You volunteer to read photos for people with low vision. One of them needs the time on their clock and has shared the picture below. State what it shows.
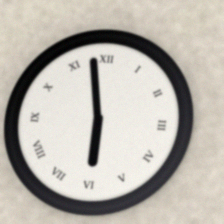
5:58
